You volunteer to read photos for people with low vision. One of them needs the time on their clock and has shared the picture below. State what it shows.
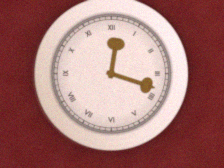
12:18
